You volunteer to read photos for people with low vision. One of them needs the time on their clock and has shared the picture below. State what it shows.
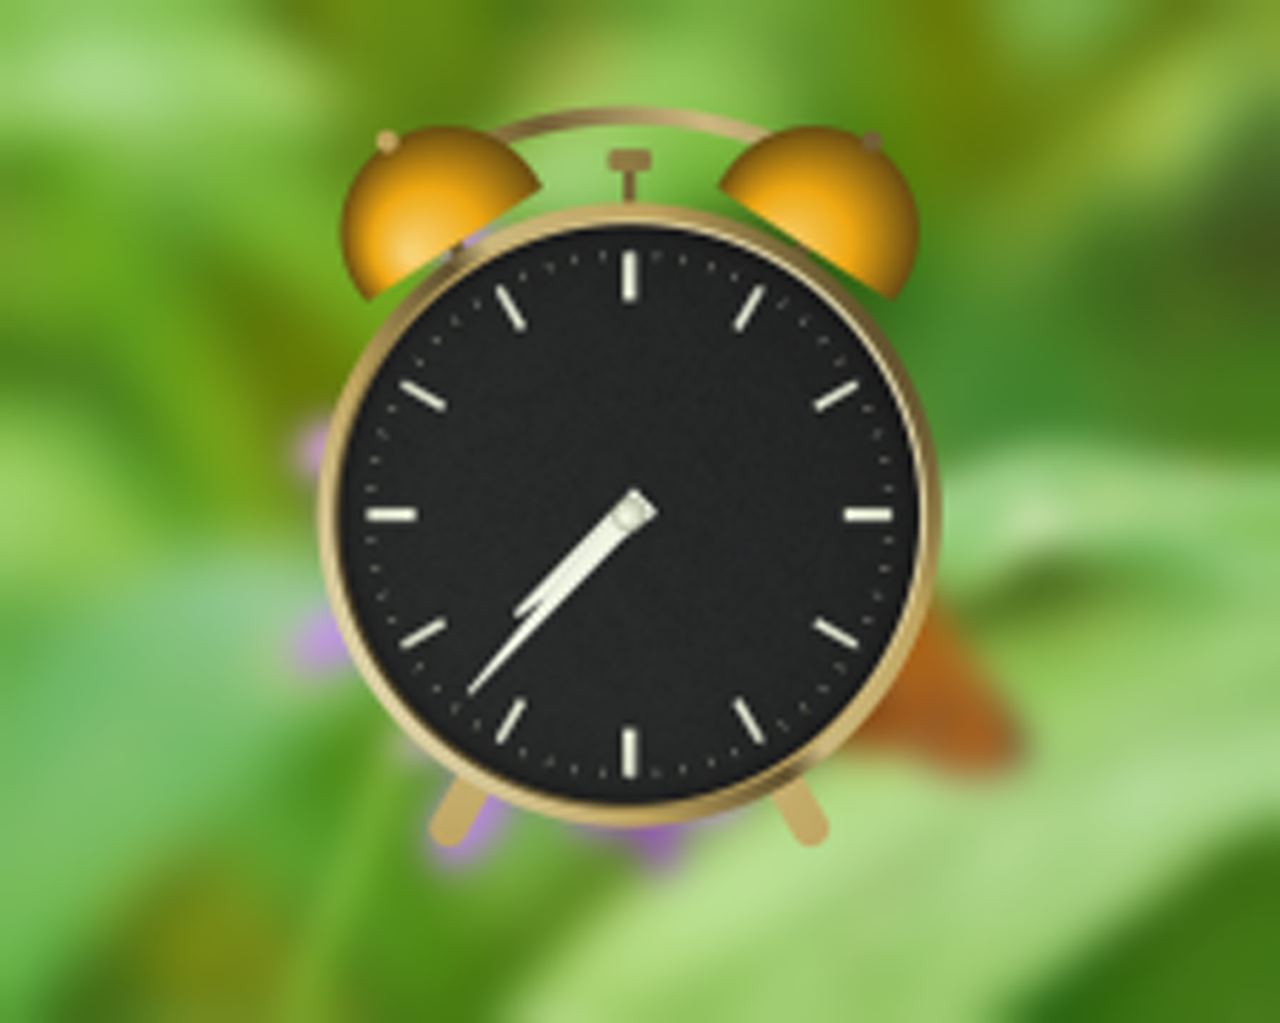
7:37
